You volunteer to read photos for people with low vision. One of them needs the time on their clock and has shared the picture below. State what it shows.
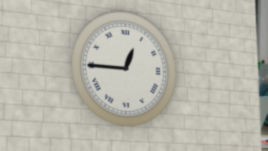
12:45
